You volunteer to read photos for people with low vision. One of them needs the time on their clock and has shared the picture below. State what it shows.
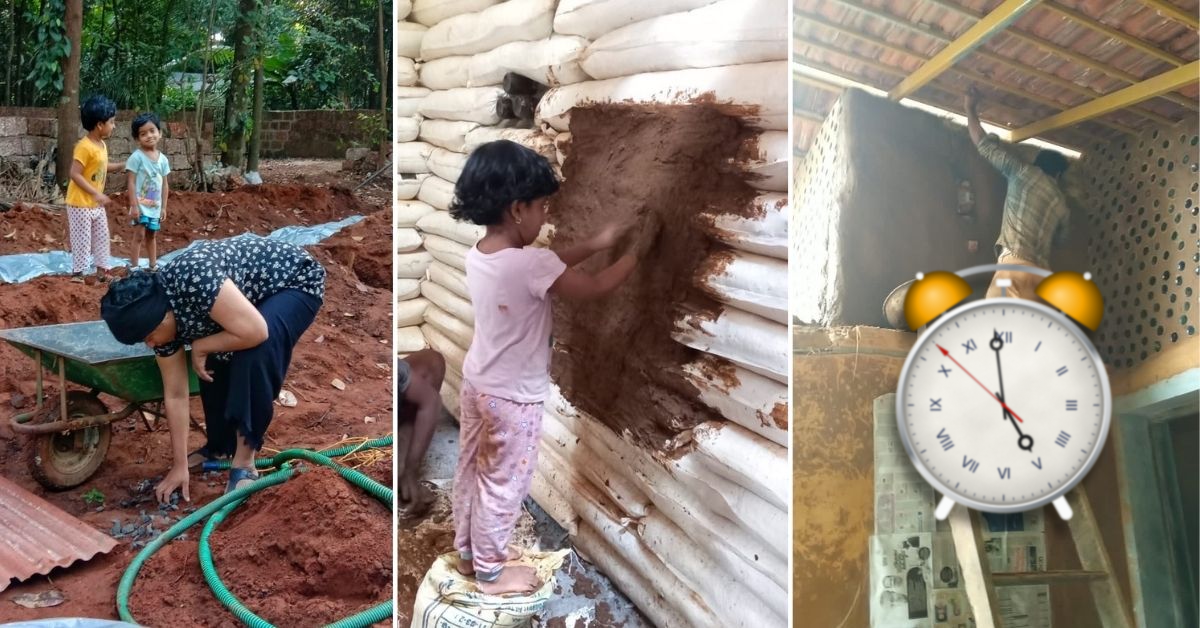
4:58:52
